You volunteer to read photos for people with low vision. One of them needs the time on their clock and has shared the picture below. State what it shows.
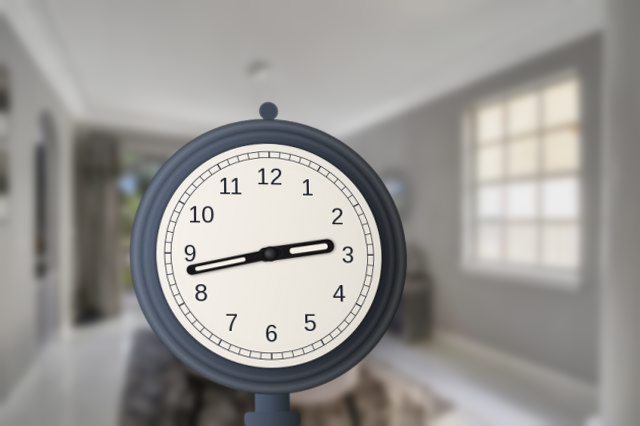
2:43
